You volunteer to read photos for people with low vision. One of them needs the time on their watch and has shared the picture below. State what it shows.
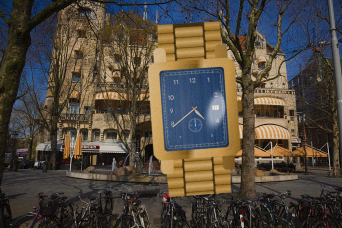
4:39
